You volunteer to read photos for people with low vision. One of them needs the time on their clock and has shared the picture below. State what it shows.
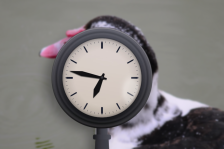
6:47
